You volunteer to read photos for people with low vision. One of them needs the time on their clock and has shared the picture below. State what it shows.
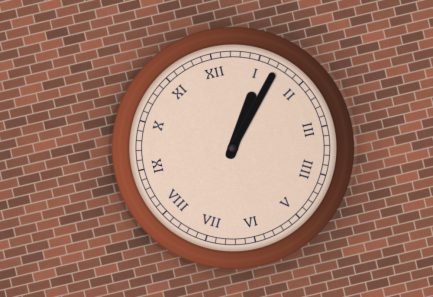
1:07
